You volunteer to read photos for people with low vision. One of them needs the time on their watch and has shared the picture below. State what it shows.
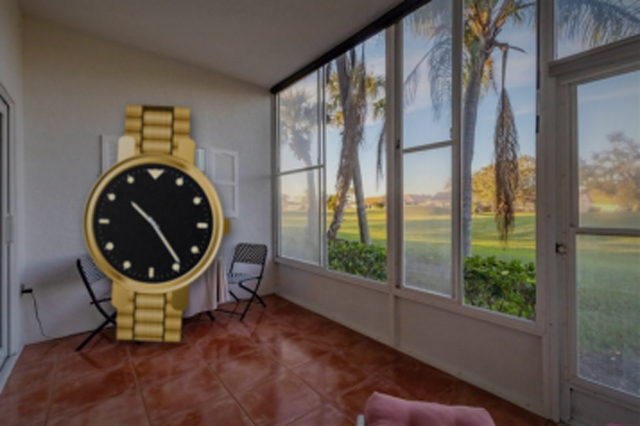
10:24
